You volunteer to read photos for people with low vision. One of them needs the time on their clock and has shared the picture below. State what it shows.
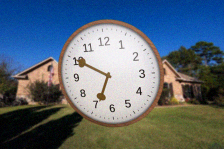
6:50
